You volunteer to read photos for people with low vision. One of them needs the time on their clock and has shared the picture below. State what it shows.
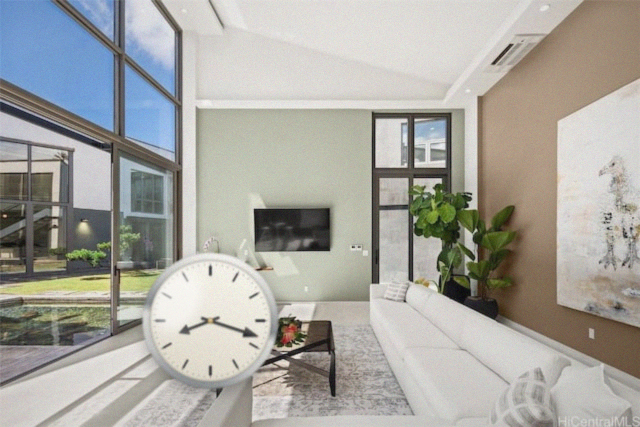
8:18
